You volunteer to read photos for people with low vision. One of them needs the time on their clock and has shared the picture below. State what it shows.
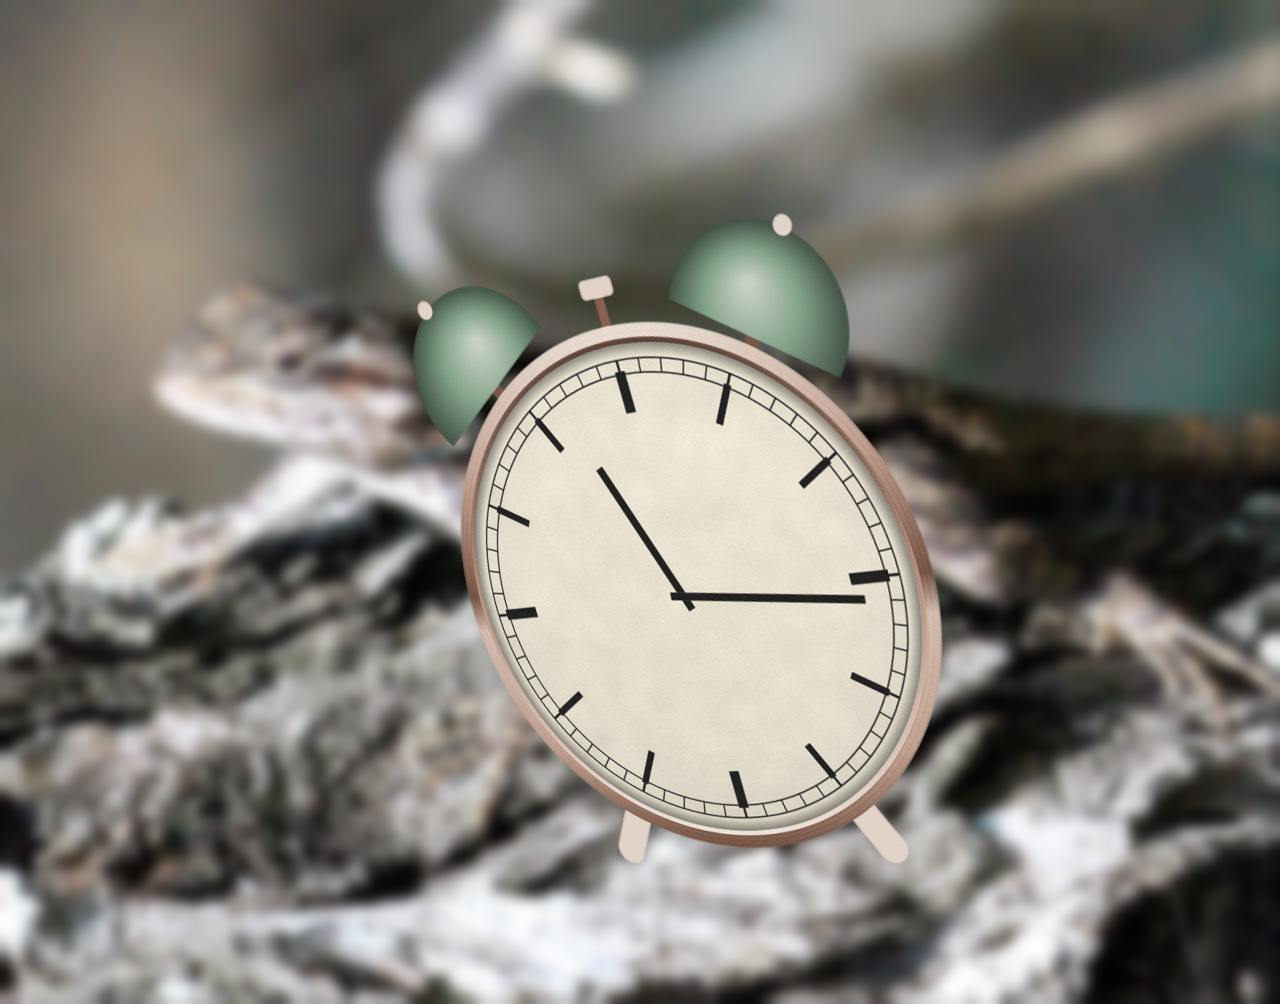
11:16
